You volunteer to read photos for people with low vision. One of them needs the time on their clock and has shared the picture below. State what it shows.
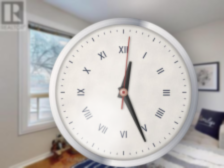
12:26:01
